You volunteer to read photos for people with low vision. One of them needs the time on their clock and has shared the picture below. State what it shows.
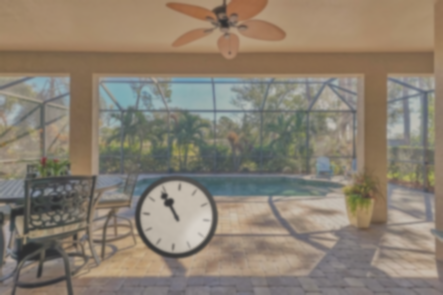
10:54
